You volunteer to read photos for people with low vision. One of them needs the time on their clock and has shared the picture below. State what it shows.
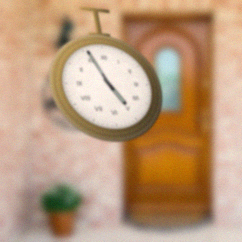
4:56
